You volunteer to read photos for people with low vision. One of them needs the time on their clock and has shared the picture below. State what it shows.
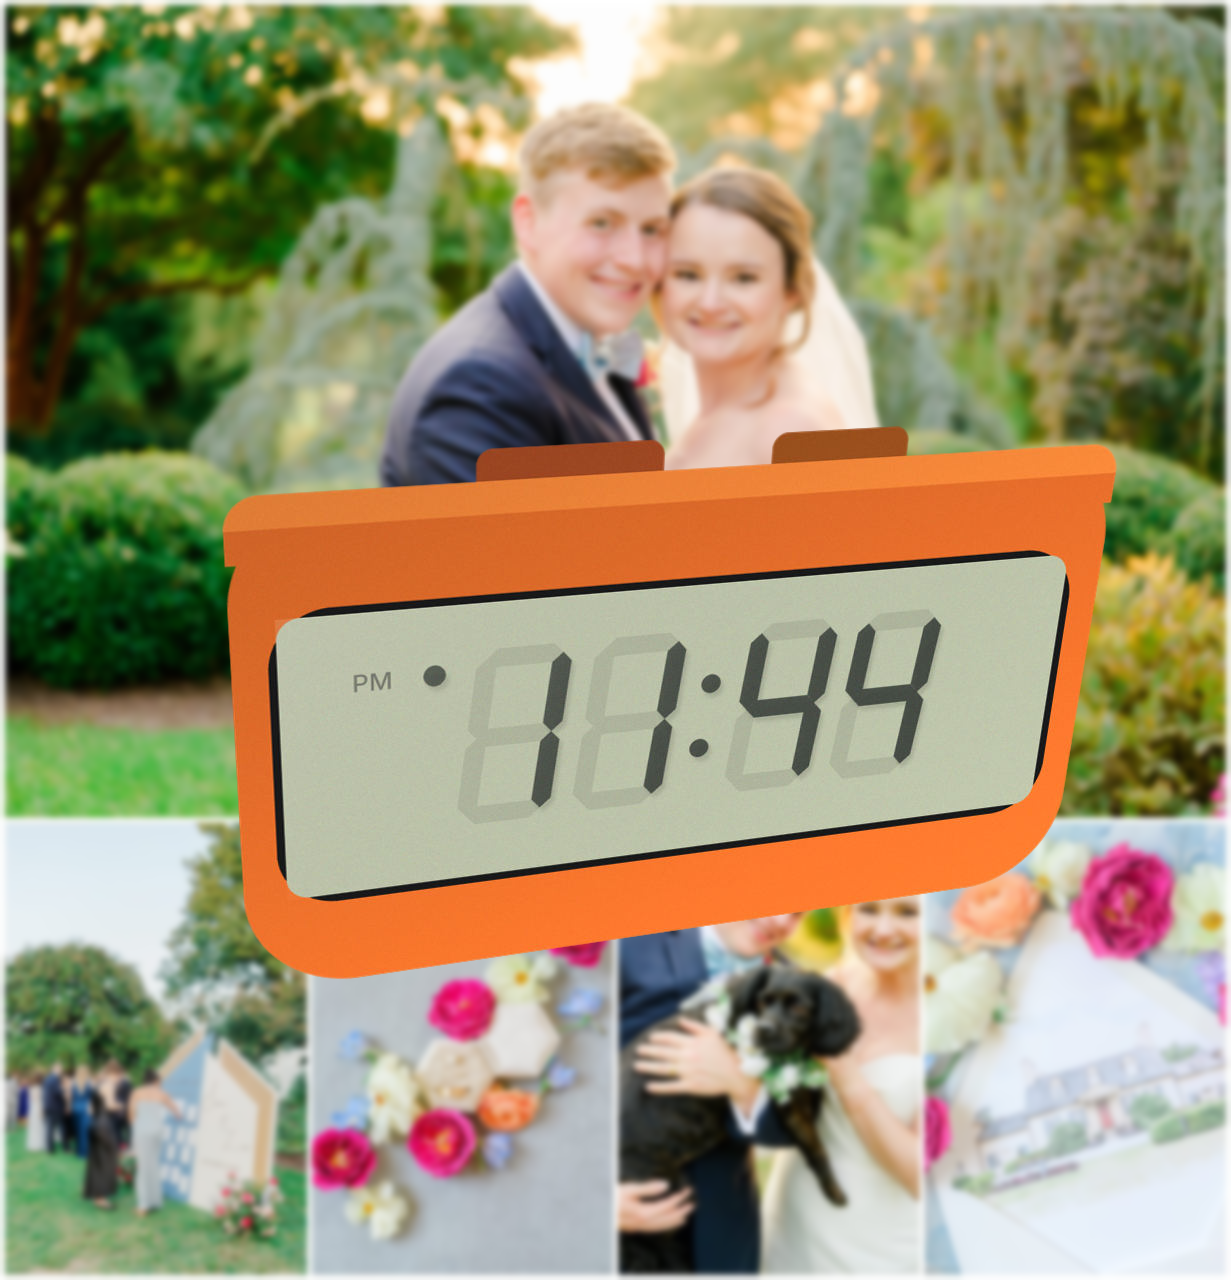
11:44
